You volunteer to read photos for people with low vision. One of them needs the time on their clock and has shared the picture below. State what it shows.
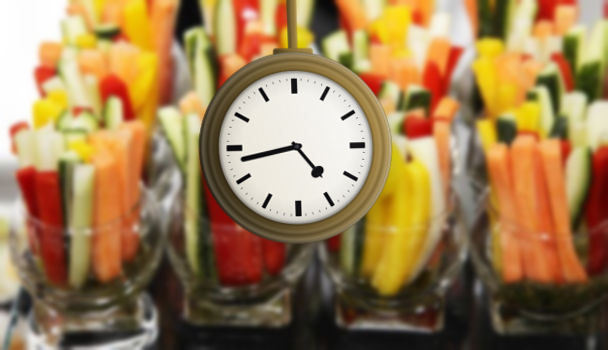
4:43
